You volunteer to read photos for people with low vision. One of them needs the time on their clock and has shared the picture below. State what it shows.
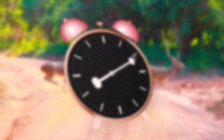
8:11
